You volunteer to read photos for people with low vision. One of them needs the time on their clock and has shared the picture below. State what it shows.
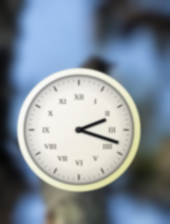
2:18
